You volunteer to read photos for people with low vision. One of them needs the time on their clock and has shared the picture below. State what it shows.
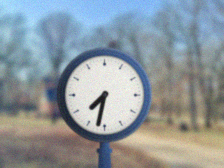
7:32
